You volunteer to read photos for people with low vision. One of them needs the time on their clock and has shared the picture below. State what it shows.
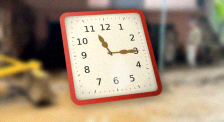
11:15
